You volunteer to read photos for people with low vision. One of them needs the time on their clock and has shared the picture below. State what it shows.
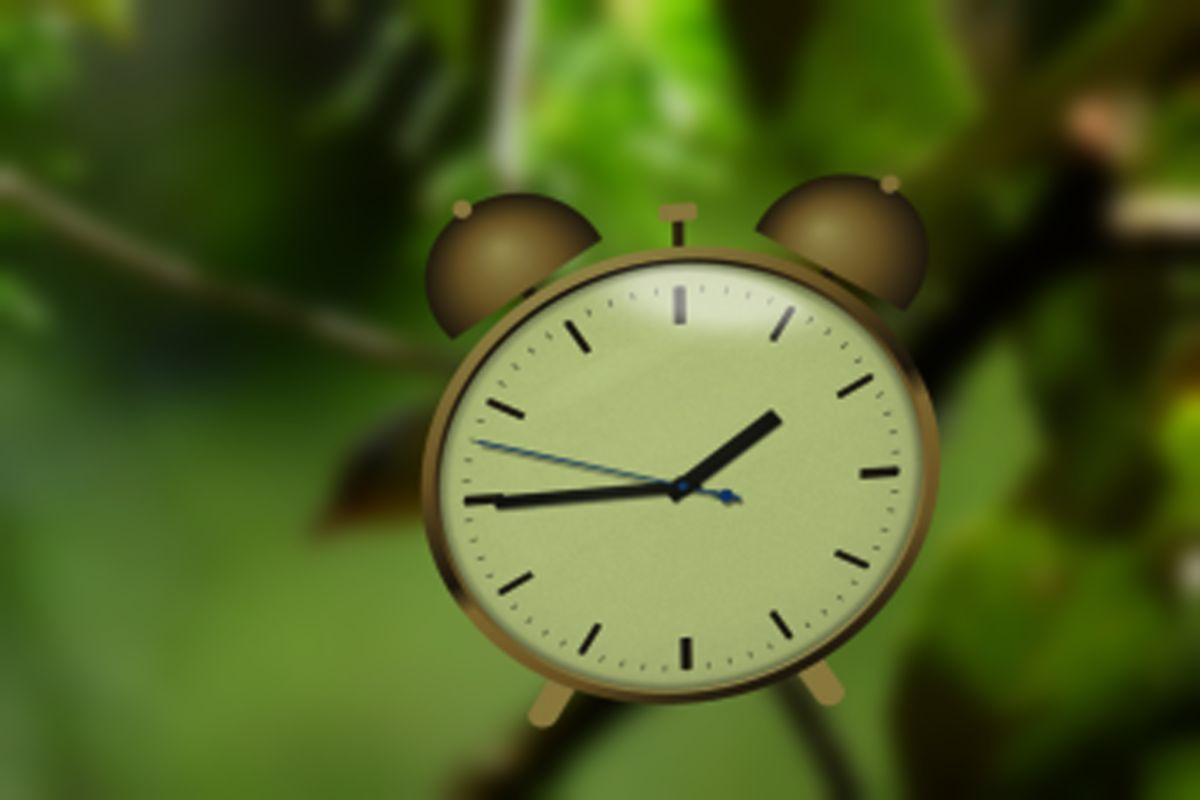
1:44:48
